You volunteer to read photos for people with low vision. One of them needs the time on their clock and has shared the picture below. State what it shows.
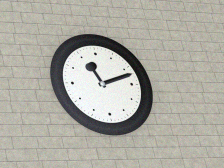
11:12
